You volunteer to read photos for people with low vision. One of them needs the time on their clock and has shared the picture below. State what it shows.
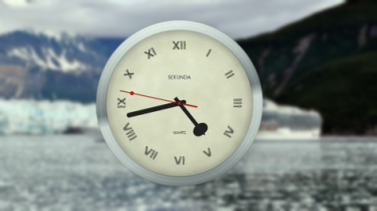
4:42:47
